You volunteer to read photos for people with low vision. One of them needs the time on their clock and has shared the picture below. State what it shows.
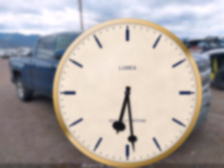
6:29
